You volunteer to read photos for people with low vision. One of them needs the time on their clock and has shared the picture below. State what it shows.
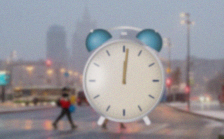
12:01
